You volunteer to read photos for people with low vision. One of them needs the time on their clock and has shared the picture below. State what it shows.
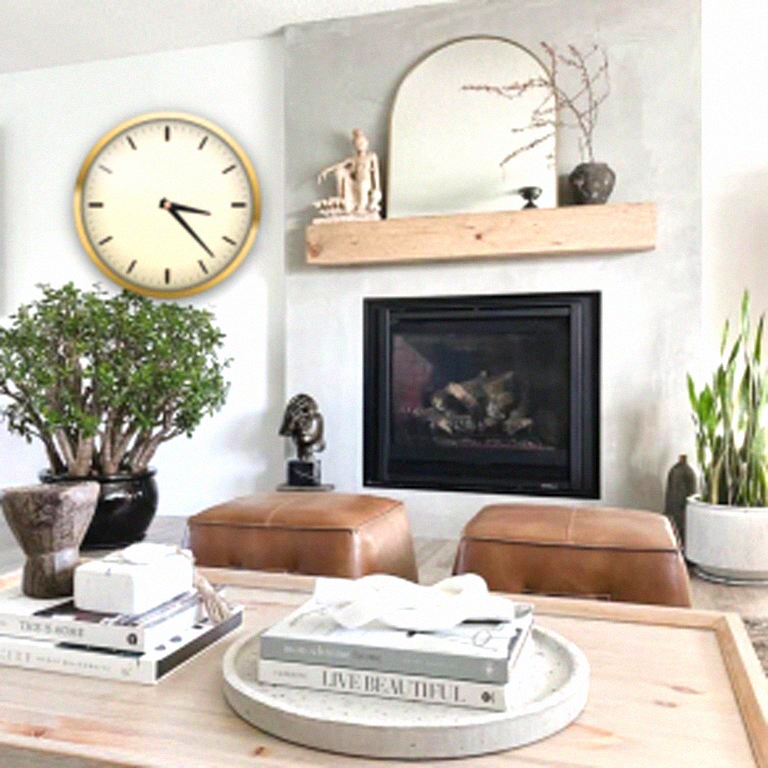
3:23
